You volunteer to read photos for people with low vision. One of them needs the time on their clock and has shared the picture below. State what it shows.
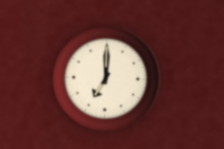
7:00
